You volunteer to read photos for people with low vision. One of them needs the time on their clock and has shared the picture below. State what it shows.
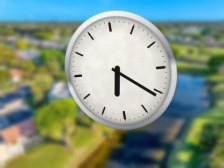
6:21
